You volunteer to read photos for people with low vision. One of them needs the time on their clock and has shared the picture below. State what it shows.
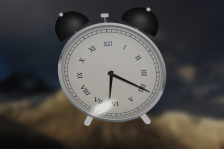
6:20
